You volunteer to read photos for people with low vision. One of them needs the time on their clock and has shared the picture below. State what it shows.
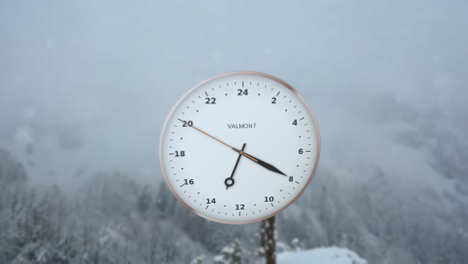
13:19:50
